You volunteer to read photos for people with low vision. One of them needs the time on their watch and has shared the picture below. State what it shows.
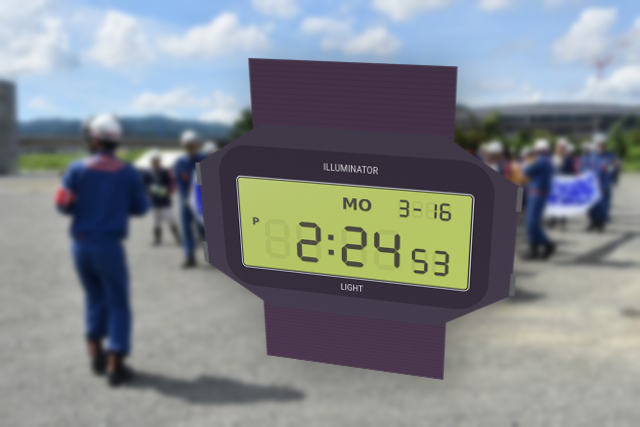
2:24:53
